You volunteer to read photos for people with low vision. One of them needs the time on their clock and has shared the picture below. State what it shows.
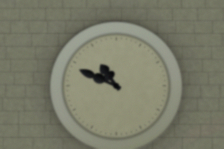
10:49
